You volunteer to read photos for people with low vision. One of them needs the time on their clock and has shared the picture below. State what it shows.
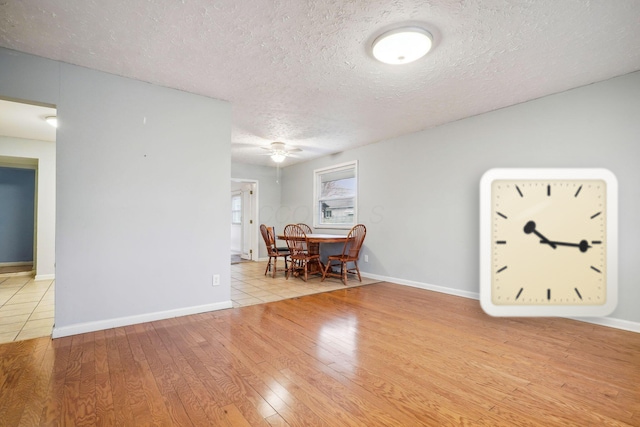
10:16
